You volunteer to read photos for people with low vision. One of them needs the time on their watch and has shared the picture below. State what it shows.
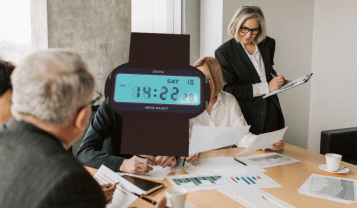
14:22:28
